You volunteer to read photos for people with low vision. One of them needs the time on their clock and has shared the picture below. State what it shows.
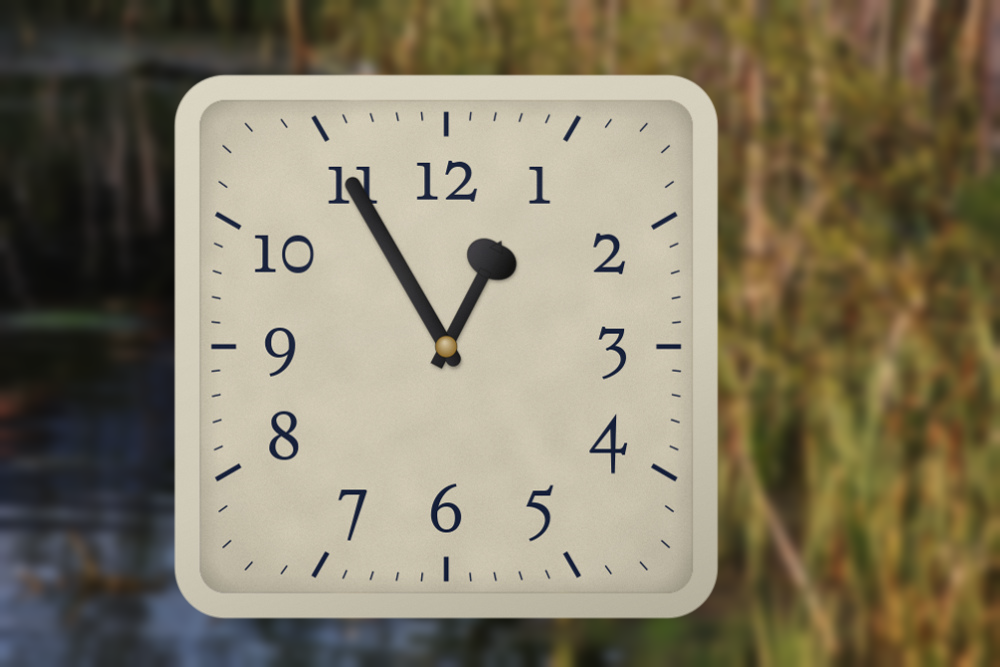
12:55
